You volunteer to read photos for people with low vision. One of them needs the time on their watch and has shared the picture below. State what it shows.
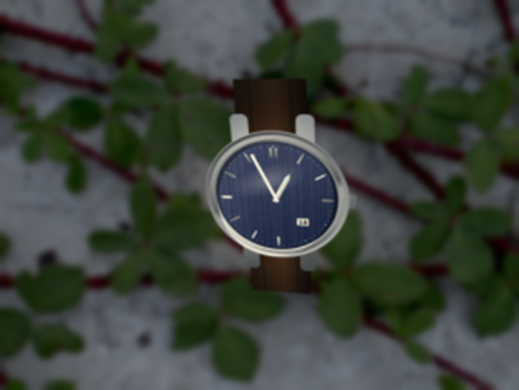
12:56
